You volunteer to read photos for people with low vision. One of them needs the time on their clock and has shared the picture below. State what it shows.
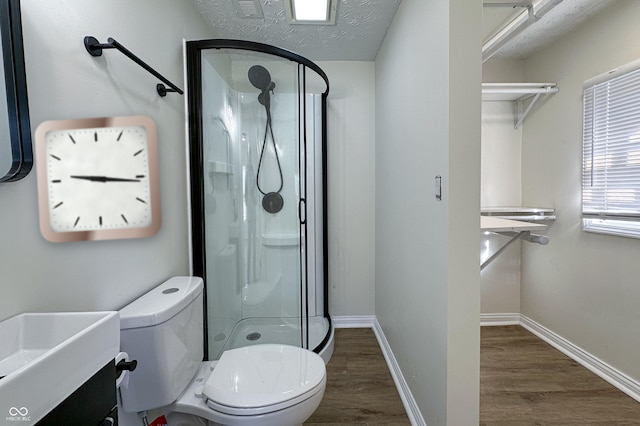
9:16
